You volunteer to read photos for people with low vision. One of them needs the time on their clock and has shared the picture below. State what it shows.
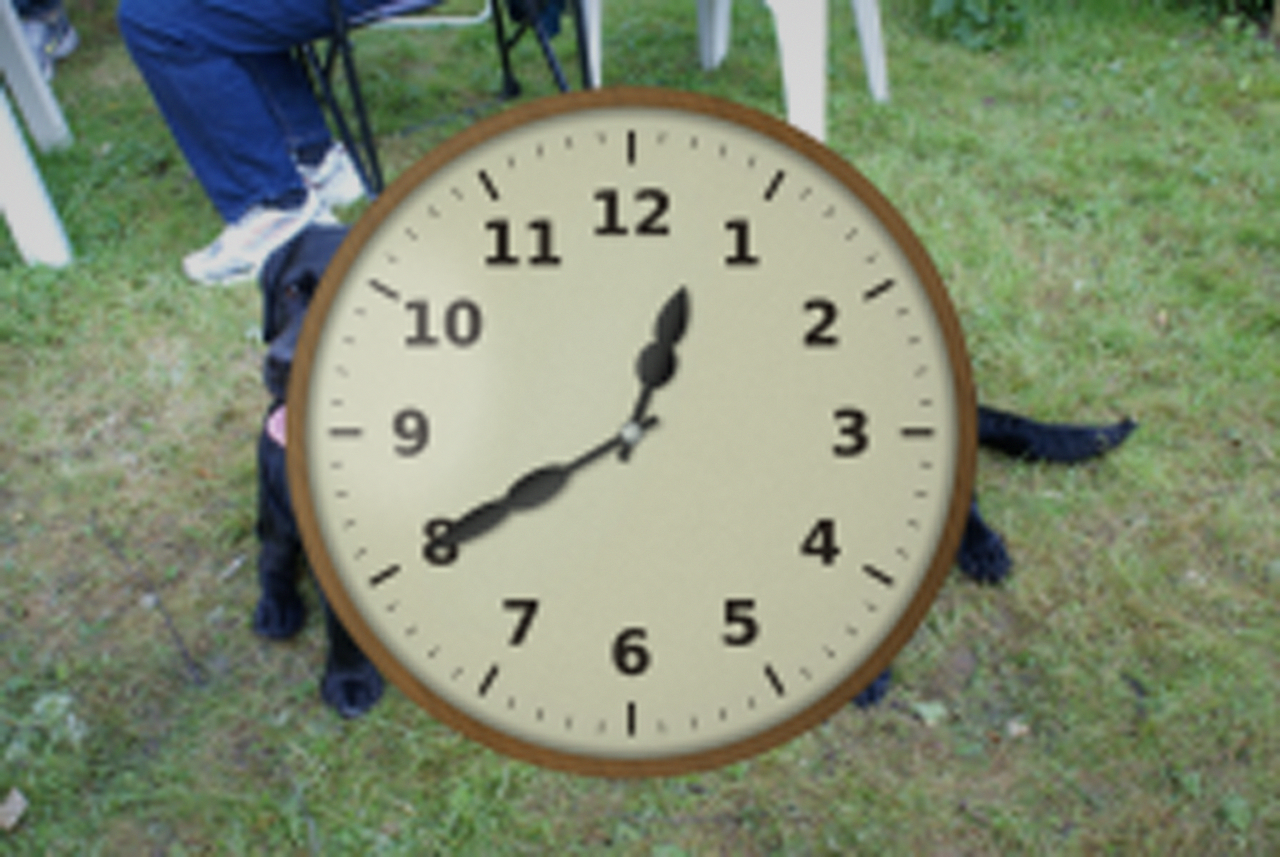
12:40
